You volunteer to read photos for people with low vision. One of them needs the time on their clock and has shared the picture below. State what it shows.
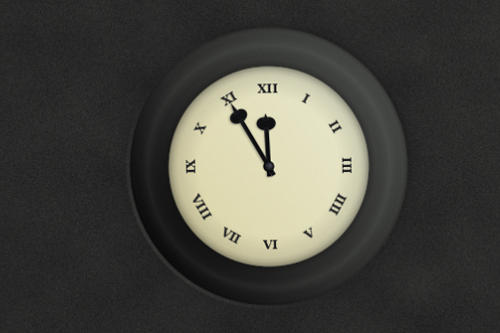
11:55
